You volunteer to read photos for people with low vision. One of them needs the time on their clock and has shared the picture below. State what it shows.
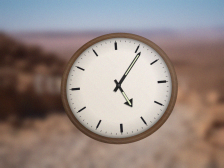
5:06
